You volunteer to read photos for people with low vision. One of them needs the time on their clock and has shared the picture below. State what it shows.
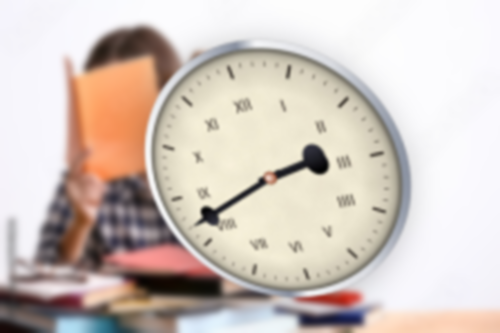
2:42
